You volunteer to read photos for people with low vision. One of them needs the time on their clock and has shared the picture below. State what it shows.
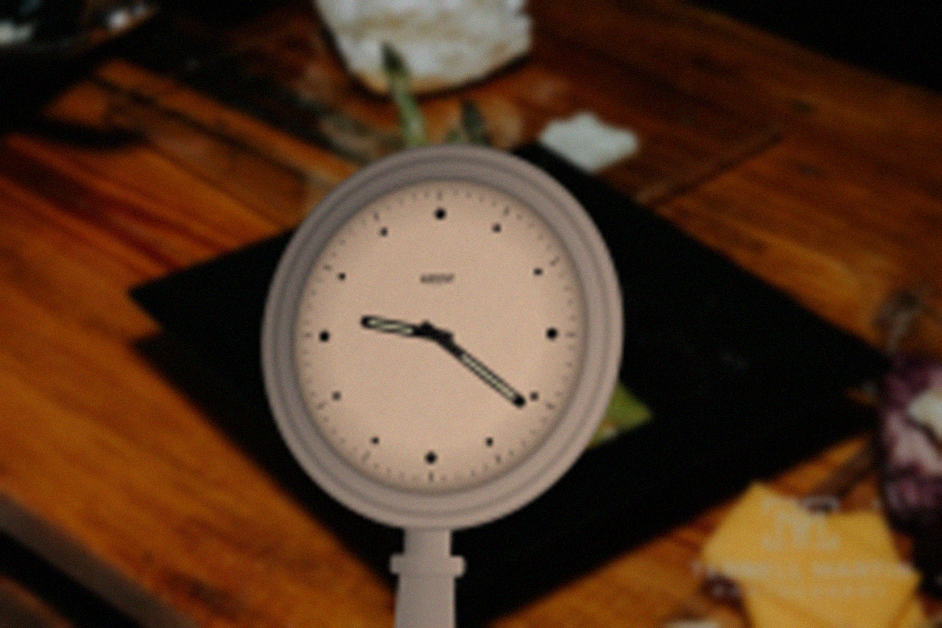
9:21
